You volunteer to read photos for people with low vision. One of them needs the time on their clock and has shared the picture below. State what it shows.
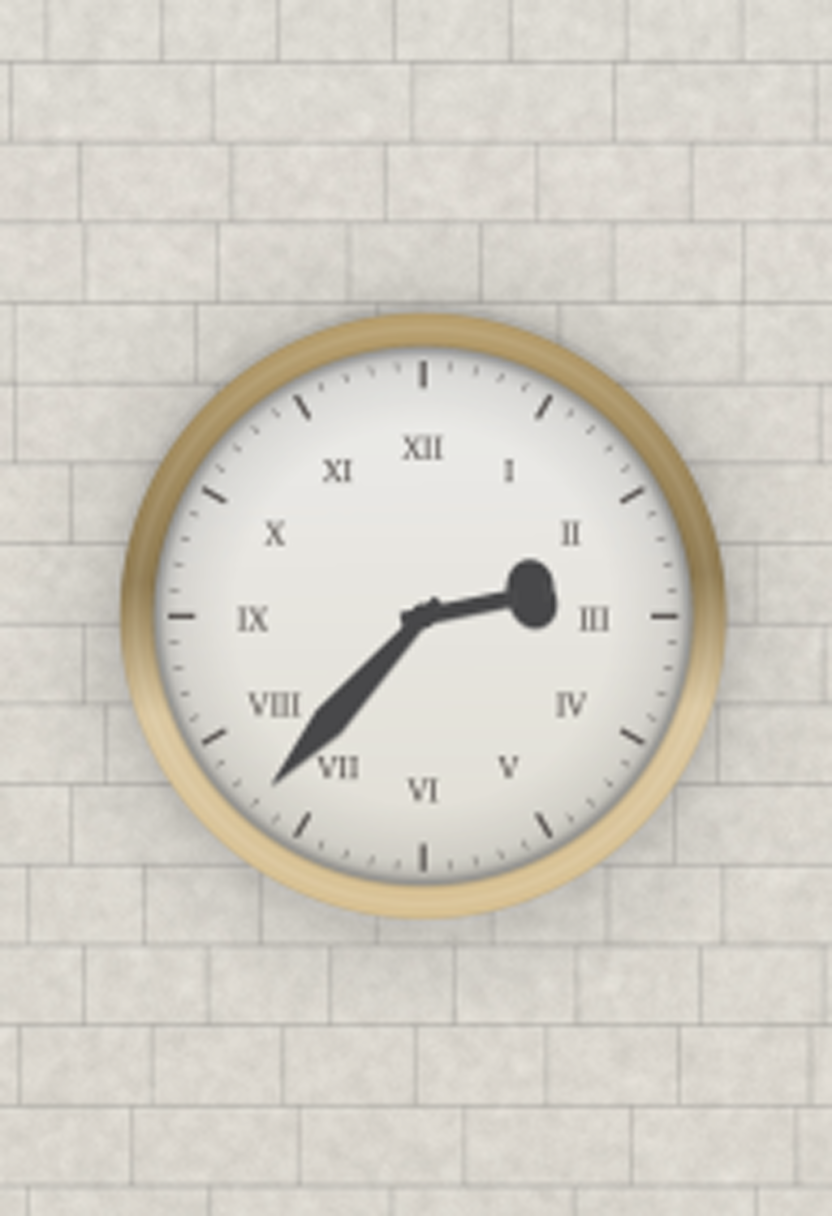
2:37
